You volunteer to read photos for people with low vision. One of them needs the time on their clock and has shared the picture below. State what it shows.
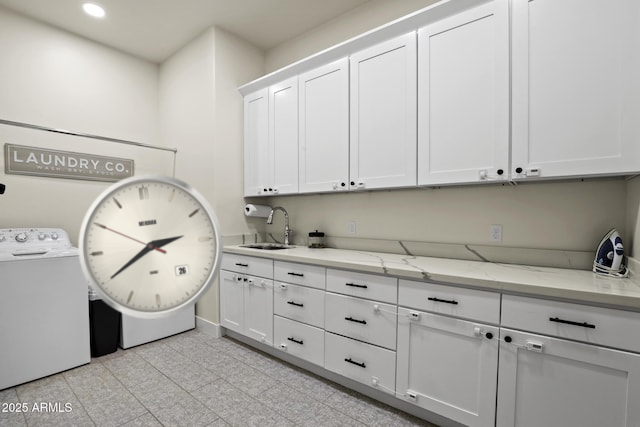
2:39:50
